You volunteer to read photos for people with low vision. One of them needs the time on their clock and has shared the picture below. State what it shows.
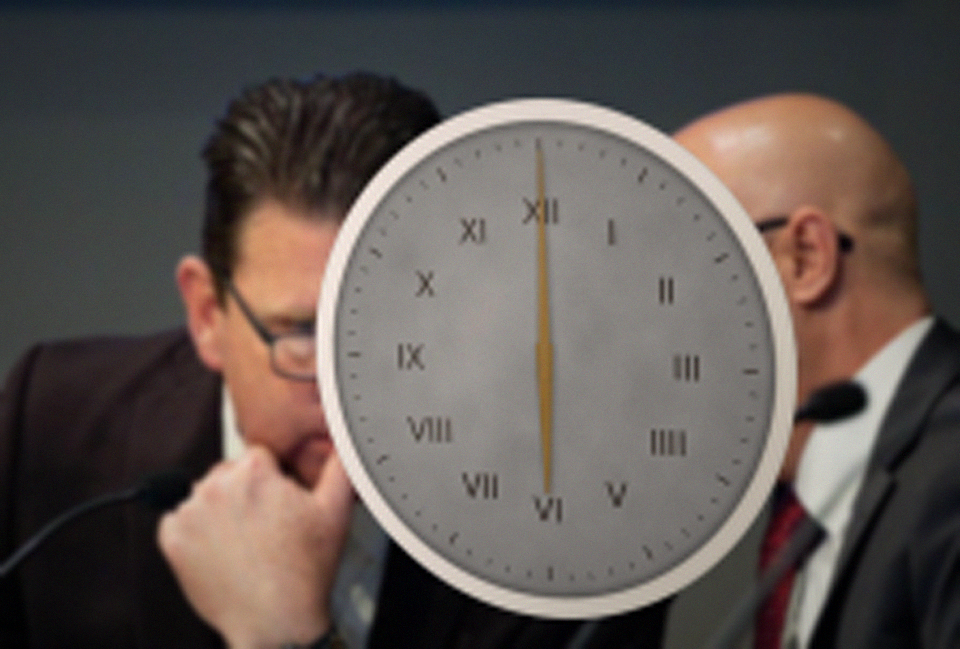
6:00
